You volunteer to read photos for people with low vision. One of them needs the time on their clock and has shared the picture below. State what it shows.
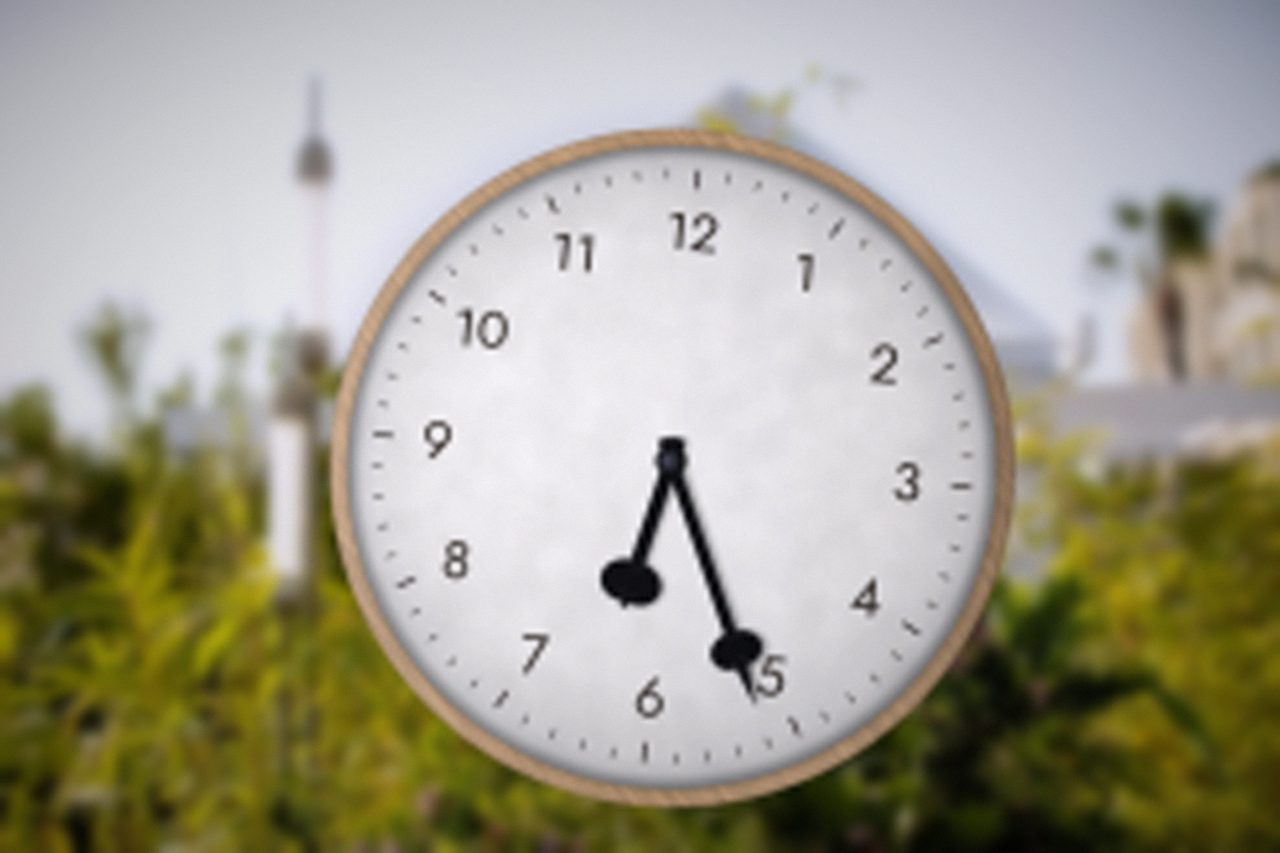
6:26
